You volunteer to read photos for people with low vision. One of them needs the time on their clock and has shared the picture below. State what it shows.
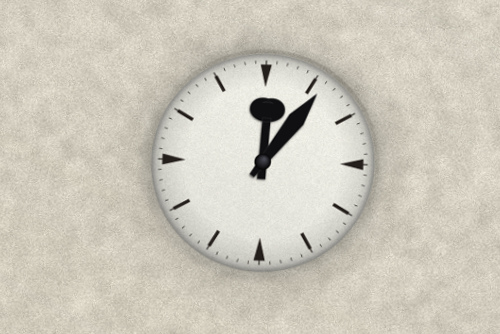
12:06
